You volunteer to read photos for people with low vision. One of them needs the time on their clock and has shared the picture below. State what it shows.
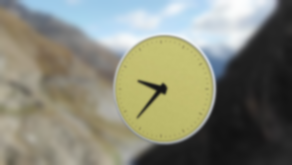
9:37
